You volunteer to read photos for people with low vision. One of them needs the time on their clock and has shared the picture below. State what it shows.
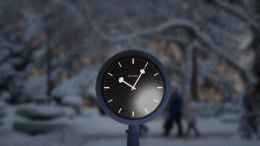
10:05
